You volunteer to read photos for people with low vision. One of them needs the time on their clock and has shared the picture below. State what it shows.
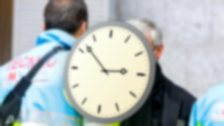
2:52
